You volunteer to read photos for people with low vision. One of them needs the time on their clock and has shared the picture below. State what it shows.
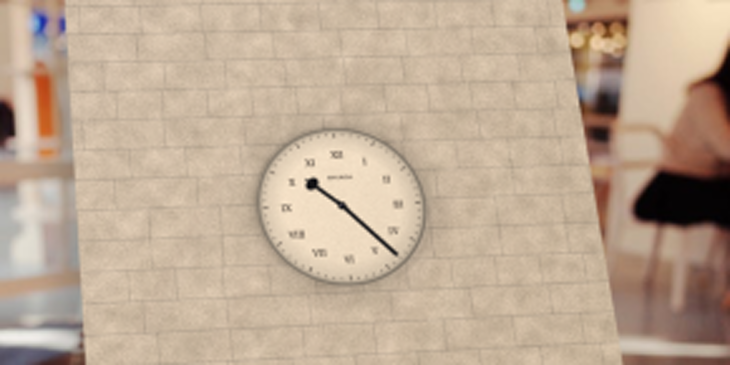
10:23
